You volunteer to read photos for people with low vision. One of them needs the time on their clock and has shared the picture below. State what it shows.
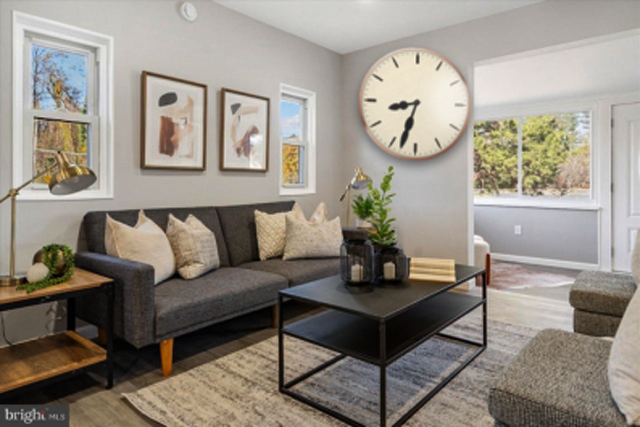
8:33
